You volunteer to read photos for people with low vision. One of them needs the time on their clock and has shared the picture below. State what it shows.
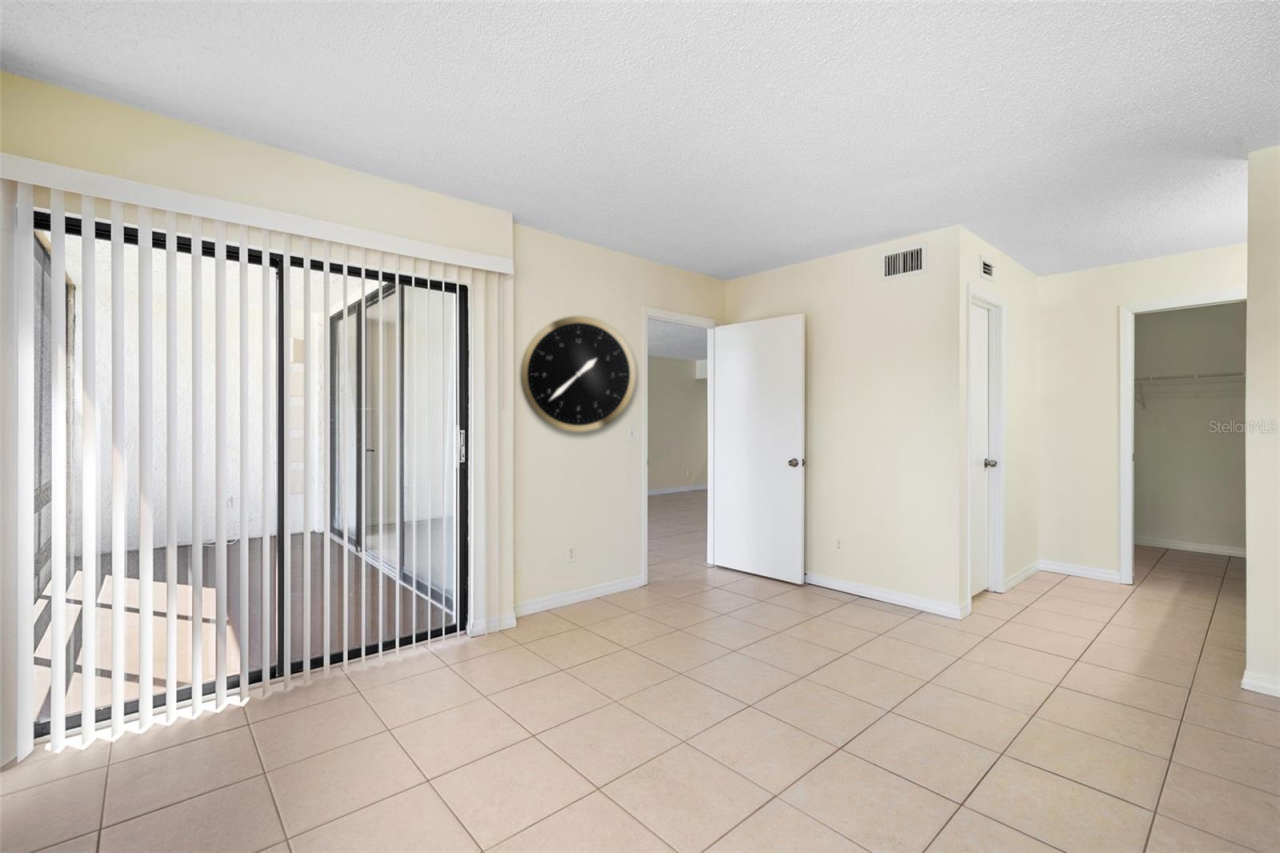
1:38
